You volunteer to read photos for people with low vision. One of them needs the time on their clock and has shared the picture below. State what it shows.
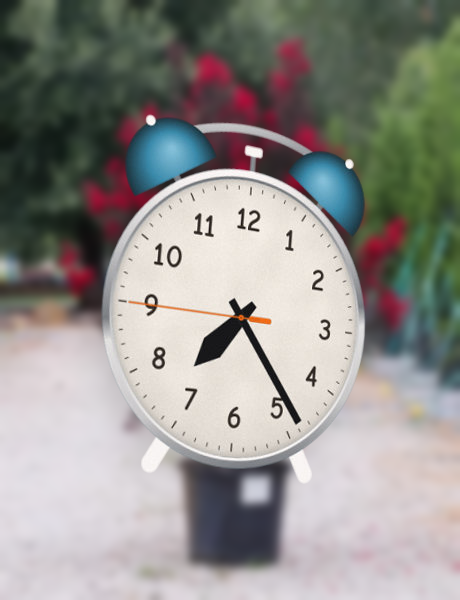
7:23:45
